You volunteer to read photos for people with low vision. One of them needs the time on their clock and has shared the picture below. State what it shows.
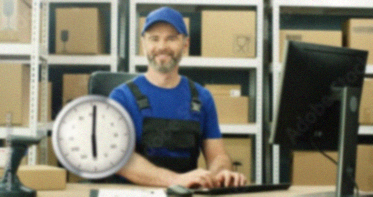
6:01
